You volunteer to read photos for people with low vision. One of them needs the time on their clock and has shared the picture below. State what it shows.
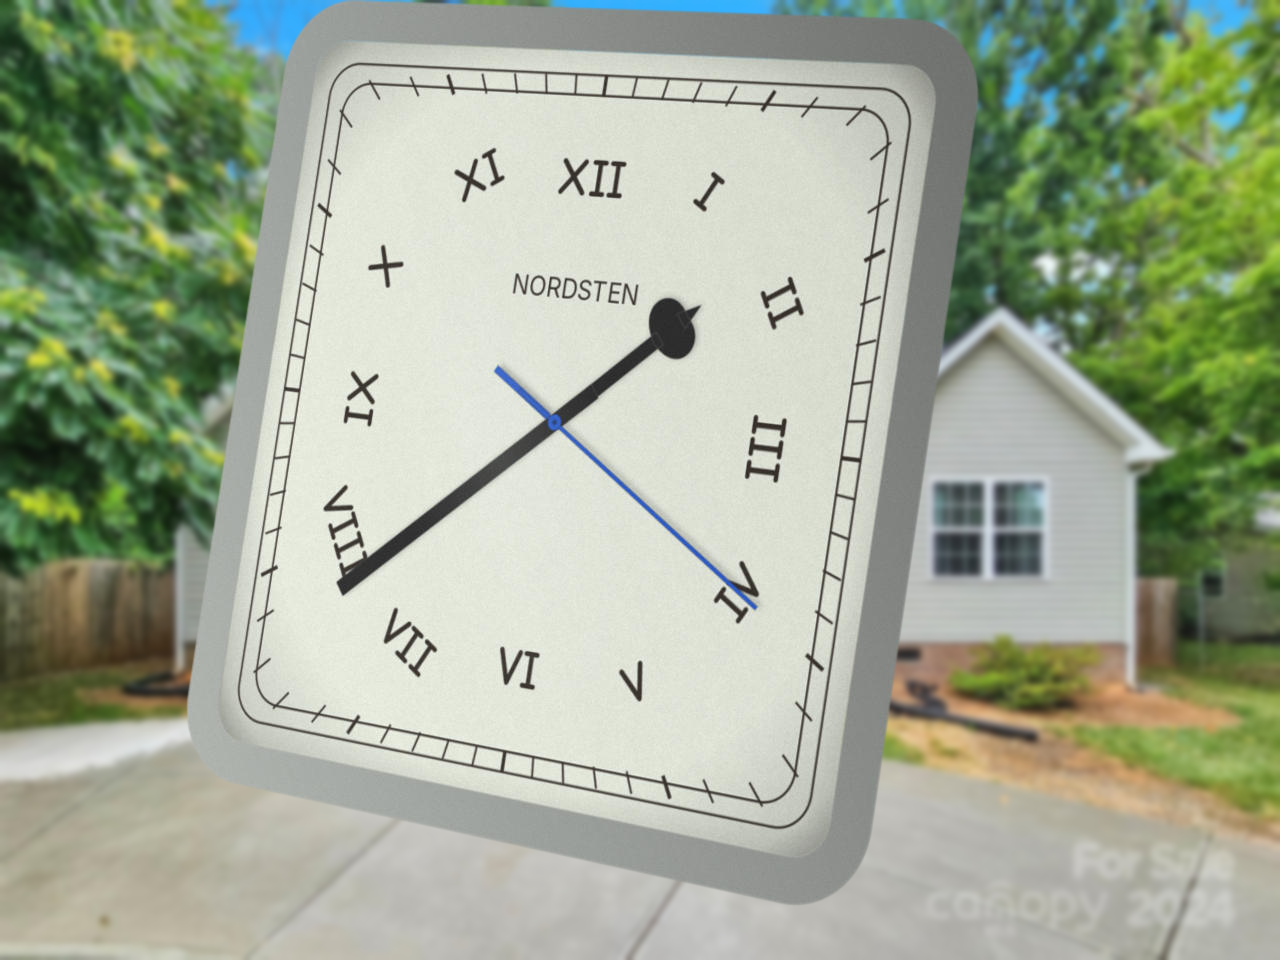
1:38:20
